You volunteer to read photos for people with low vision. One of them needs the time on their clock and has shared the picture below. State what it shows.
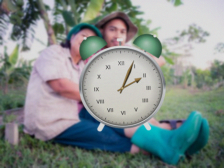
2:04
